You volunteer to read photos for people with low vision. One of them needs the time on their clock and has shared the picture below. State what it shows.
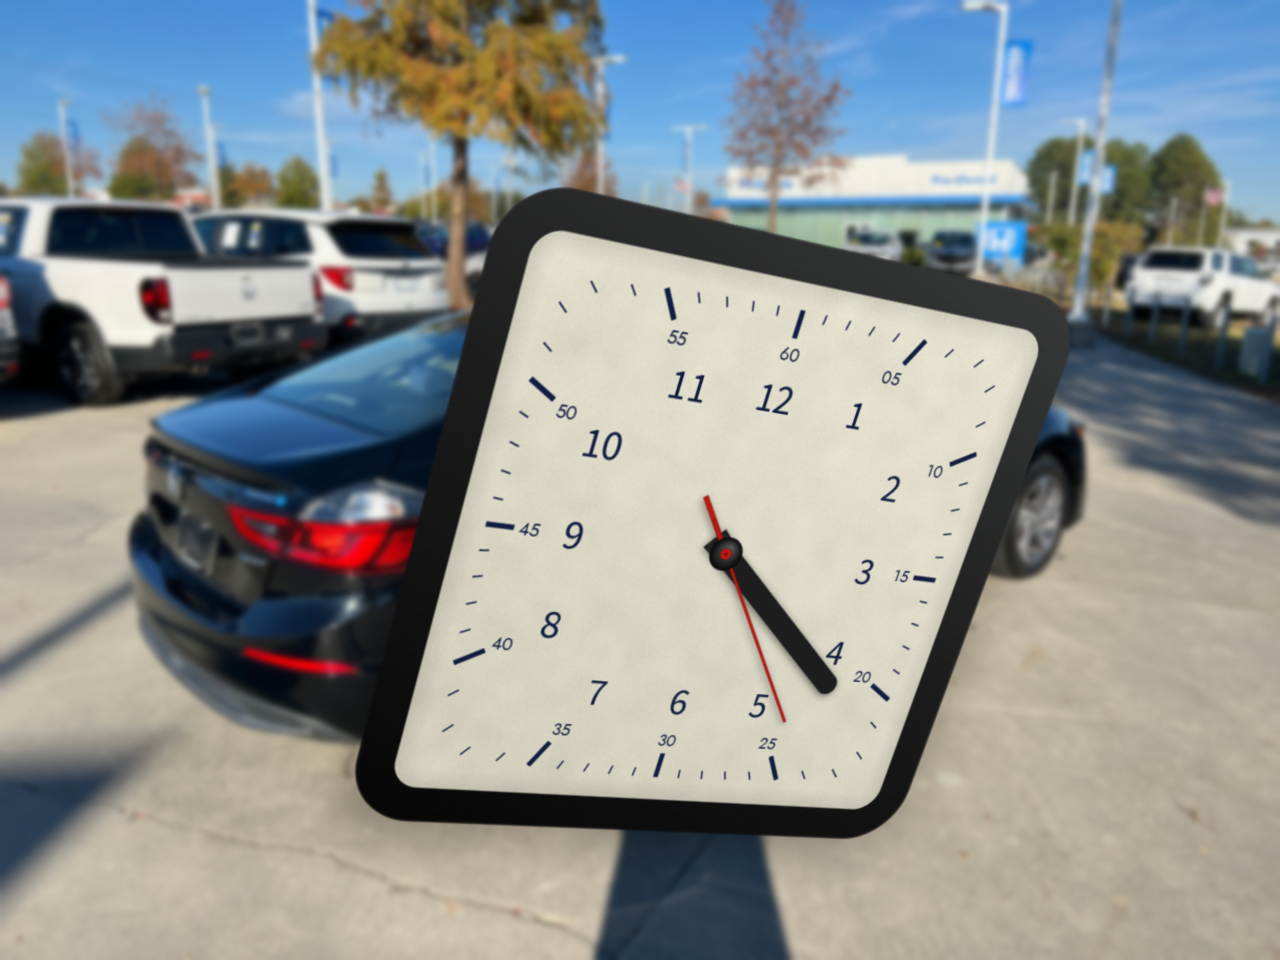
4:21:24
